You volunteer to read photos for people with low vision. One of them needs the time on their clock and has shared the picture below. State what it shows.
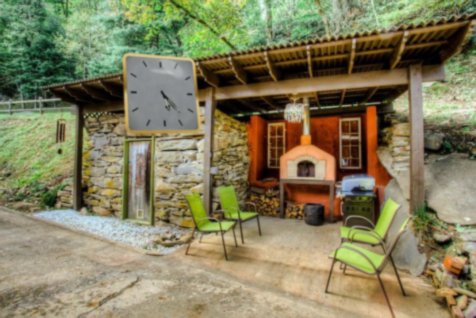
5:23
